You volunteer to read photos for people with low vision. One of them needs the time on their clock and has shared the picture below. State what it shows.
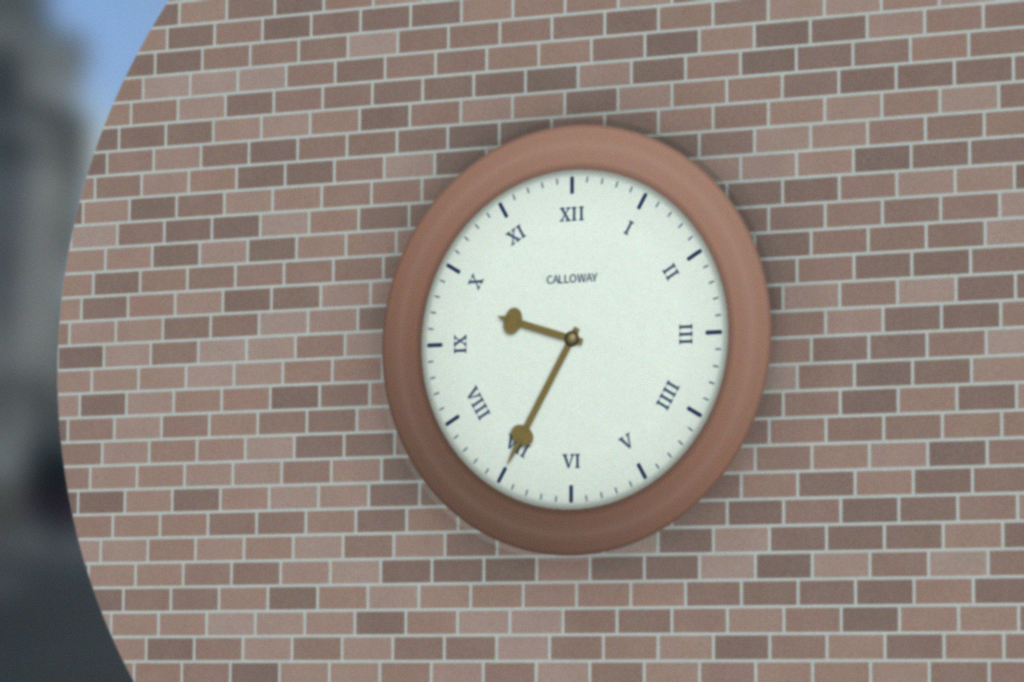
9:35
